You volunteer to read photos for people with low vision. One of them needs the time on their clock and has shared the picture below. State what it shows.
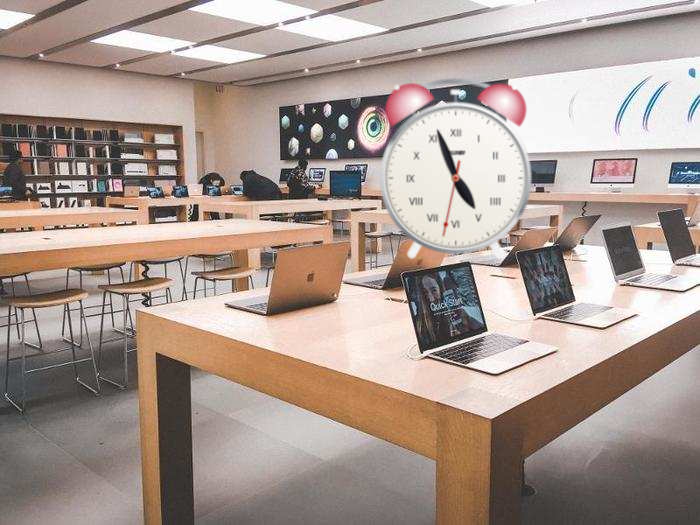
4:56:32
